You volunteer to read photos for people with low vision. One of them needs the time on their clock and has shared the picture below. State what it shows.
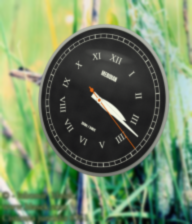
3:17:19
